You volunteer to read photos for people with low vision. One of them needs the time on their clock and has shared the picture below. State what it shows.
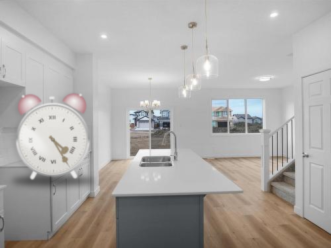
4:25
